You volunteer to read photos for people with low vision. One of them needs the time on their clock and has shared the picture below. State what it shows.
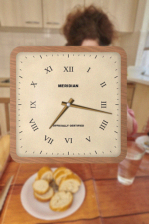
7:17
